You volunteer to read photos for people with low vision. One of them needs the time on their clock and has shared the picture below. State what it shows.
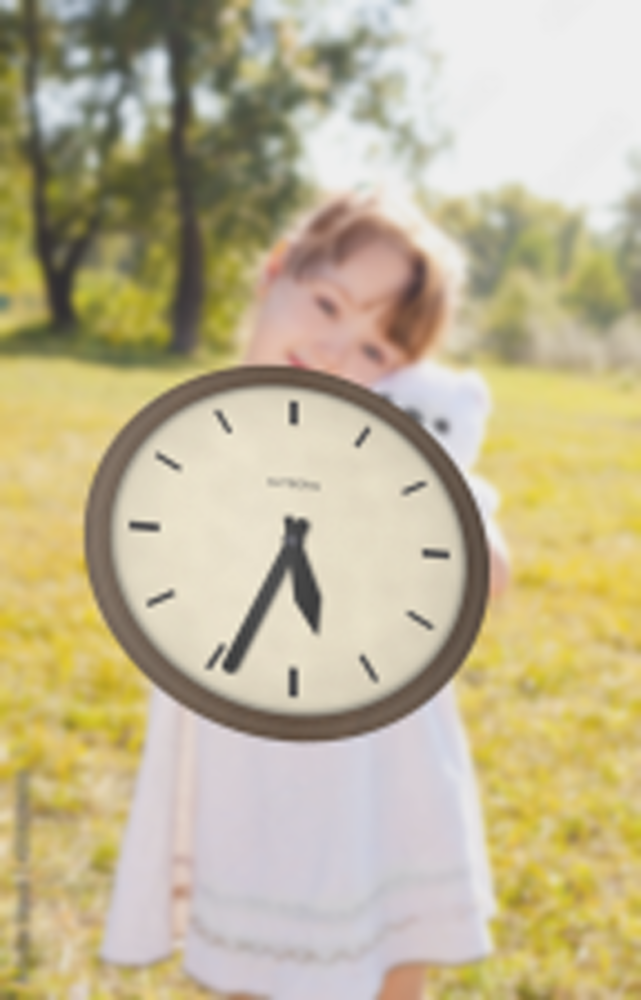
5:34
